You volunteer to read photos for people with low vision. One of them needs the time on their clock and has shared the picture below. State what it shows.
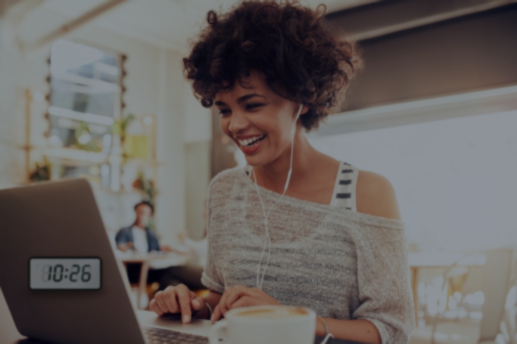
10:26
